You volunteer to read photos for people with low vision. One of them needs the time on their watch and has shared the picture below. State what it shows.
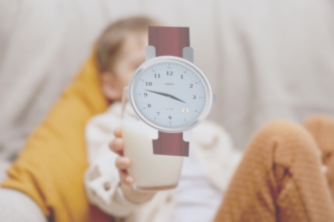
3:47
